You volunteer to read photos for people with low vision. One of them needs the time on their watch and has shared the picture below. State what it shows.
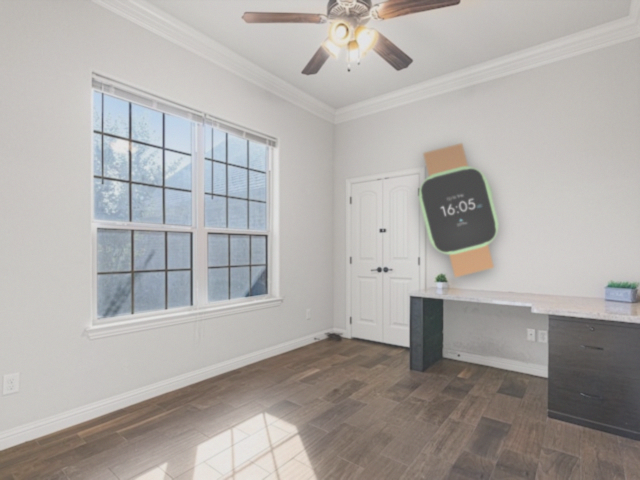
16:05
